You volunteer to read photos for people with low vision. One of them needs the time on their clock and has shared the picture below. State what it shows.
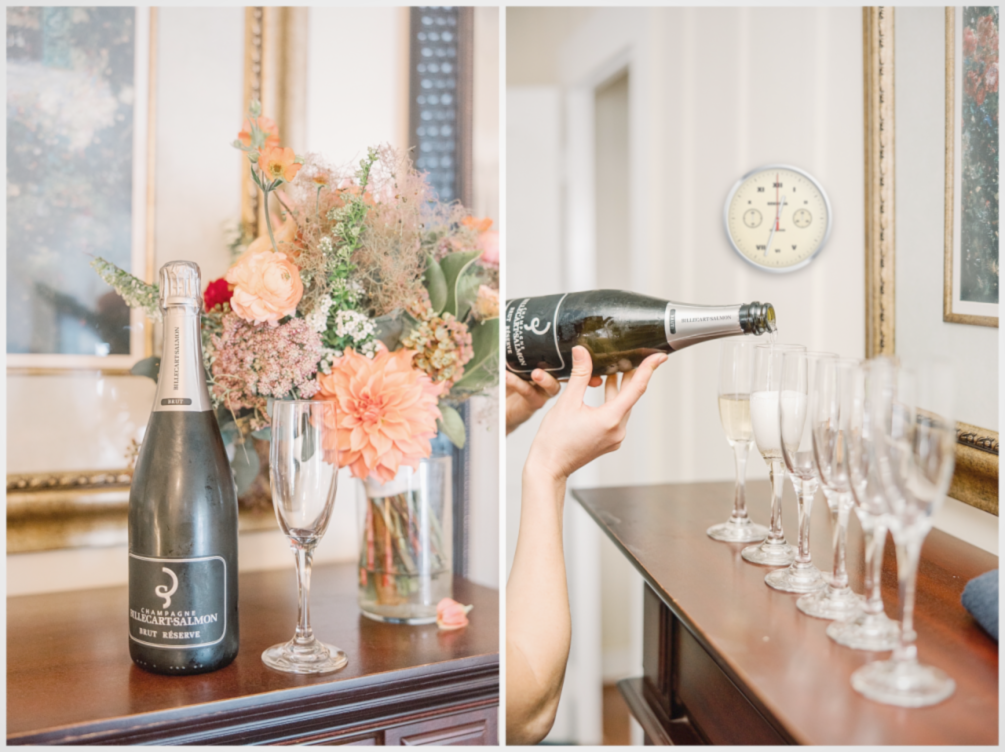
12:33
